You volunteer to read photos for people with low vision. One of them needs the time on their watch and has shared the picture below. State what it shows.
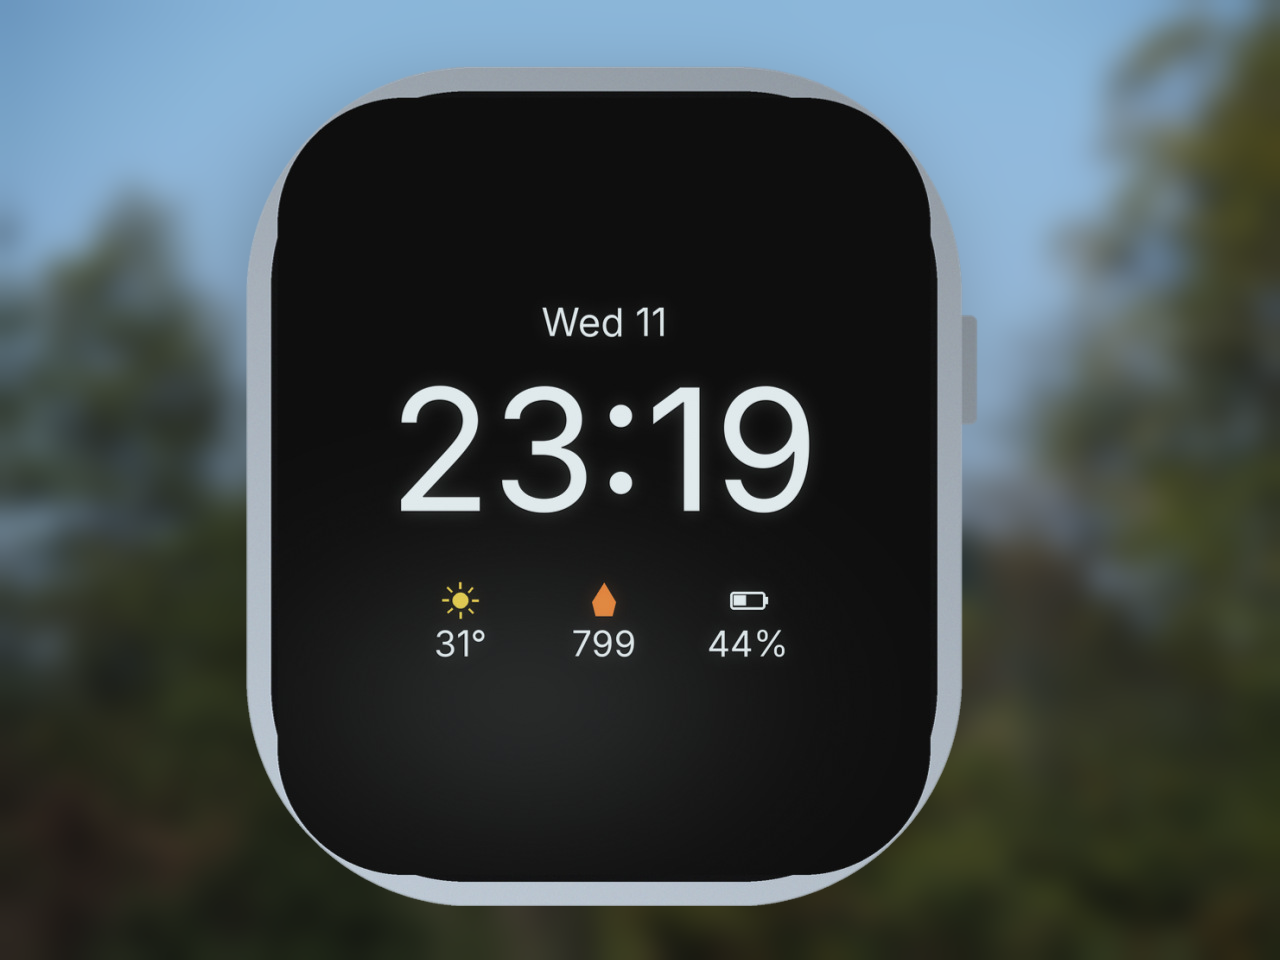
23:19
